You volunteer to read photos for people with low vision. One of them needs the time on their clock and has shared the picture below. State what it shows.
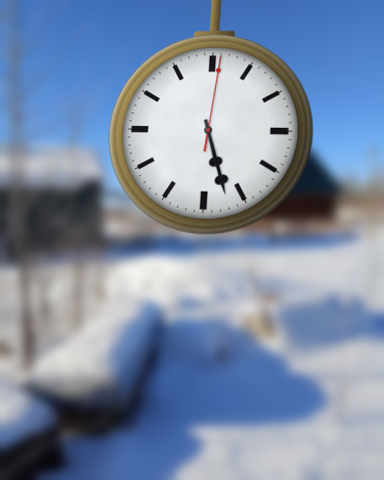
5:27:01
